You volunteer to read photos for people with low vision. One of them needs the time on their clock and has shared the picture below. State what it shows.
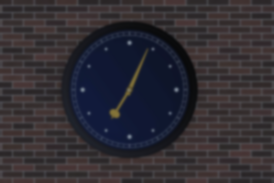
7:04
